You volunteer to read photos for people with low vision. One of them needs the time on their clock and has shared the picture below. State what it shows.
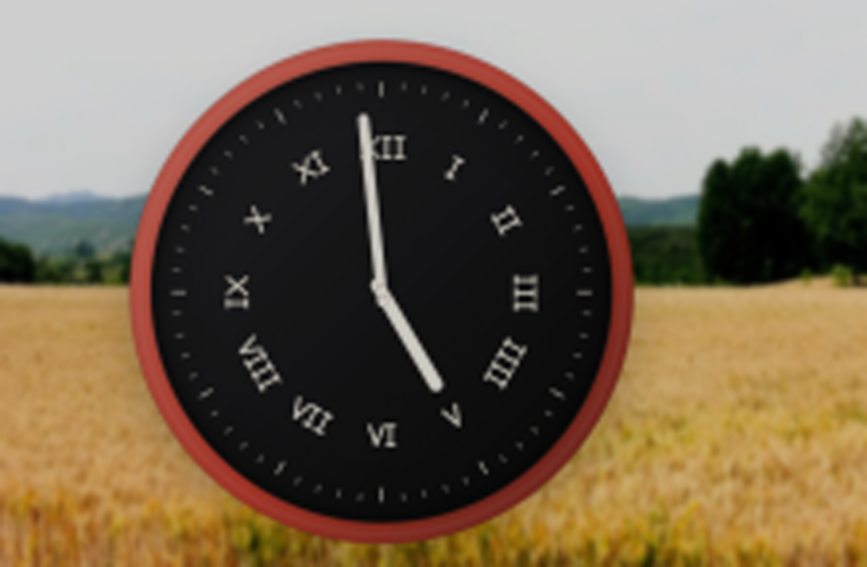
4:59
